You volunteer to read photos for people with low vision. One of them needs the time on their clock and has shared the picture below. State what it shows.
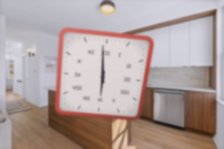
5:59
